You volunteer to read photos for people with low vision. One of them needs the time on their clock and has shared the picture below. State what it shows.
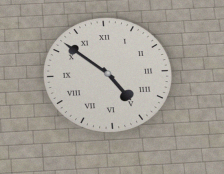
4:52
